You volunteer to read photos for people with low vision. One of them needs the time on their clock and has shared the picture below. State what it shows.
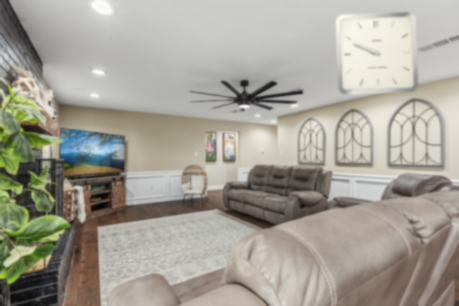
9:49
